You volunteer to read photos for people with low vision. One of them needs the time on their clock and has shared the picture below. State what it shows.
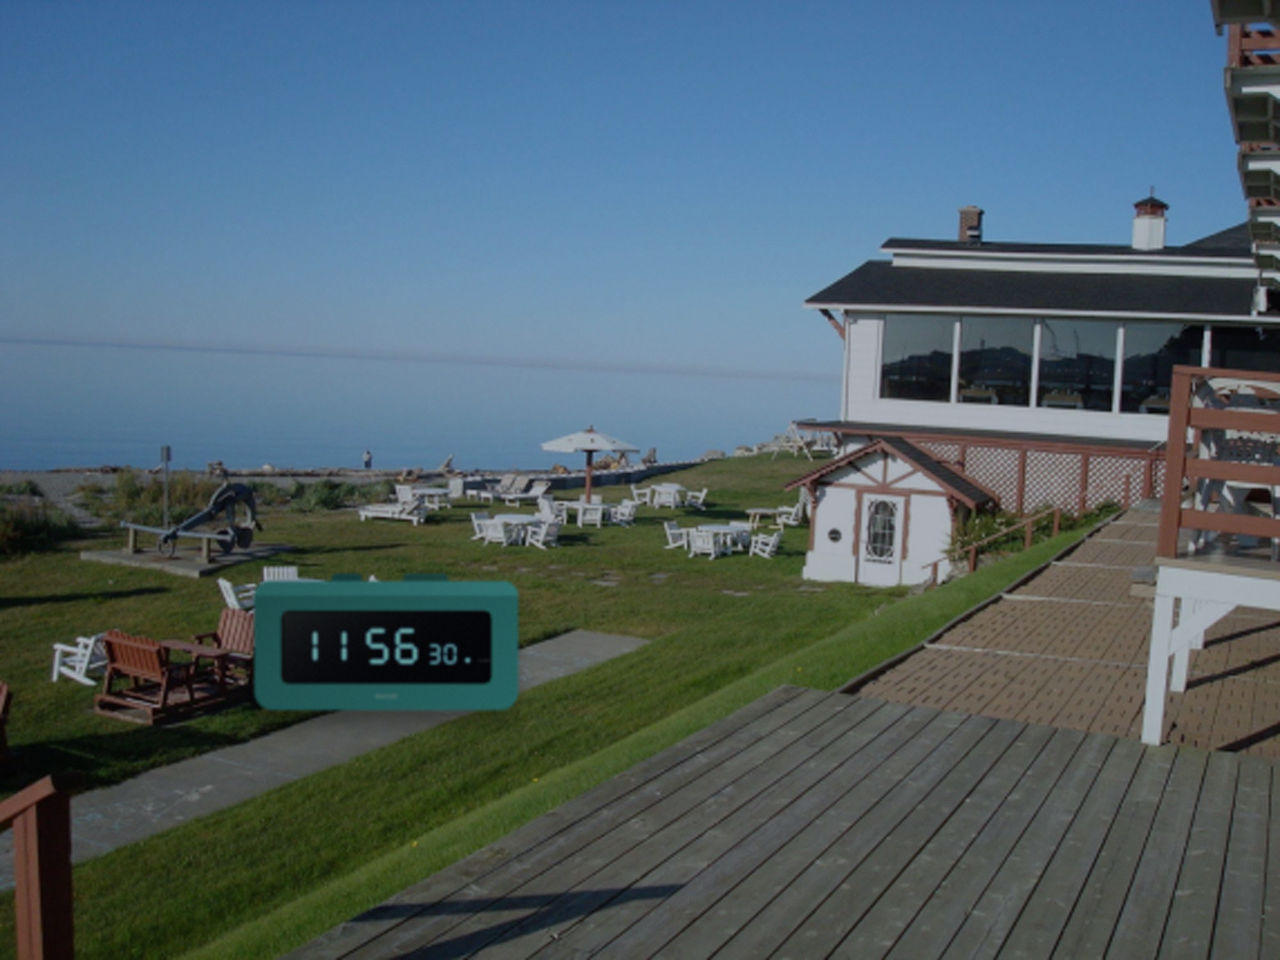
11:56:30
